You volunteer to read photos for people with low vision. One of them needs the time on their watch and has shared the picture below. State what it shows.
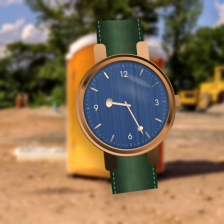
9:26
